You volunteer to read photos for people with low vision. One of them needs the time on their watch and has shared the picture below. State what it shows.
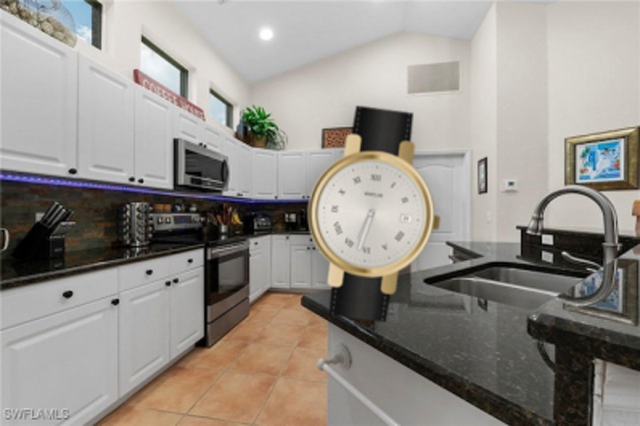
6:32
